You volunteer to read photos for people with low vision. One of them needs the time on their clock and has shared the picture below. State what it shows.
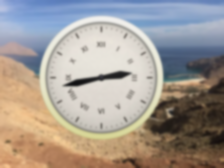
2:43
